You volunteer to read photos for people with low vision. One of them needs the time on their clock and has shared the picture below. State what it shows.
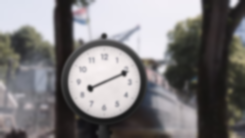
8:11
